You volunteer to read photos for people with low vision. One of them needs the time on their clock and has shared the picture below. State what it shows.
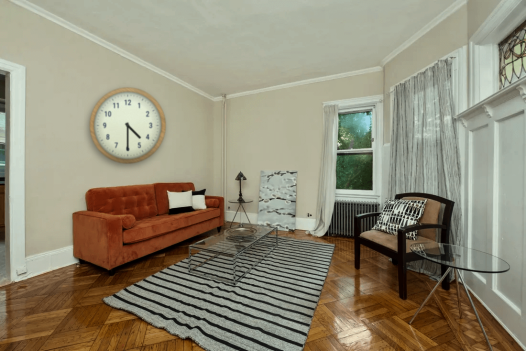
4:30
